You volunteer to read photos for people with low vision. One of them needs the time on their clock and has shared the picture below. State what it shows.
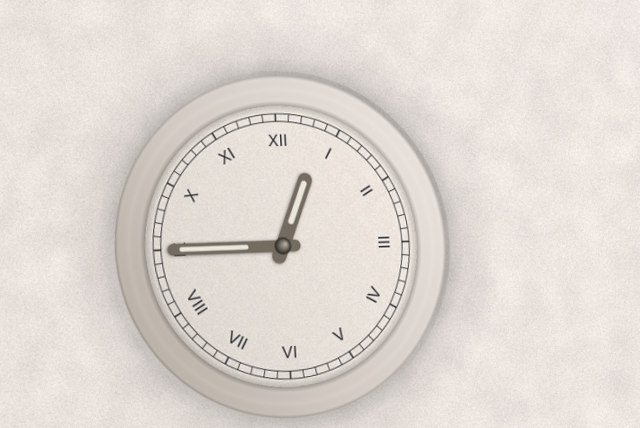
12:45
